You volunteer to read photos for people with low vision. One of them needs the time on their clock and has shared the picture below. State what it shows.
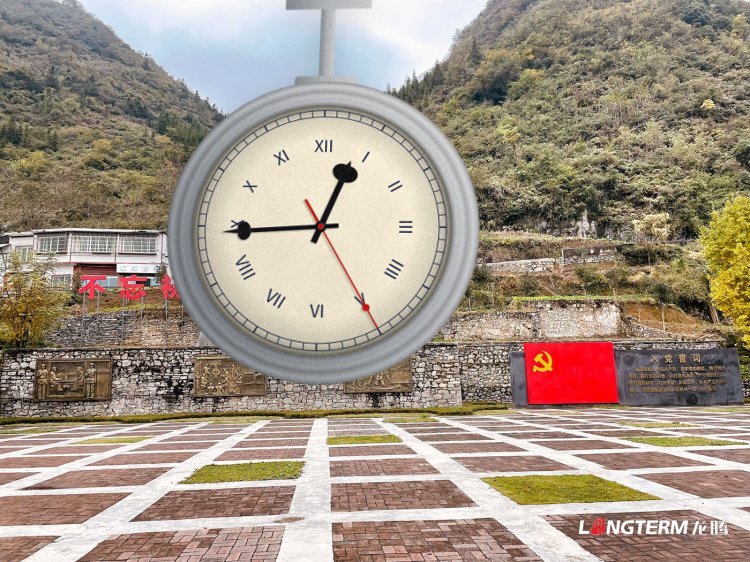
12:44:25
